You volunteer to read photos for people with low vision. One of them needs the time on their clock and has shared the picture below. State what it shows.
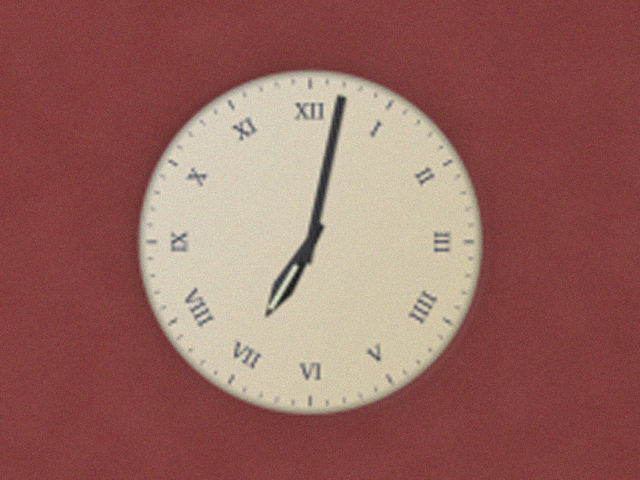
7:02
